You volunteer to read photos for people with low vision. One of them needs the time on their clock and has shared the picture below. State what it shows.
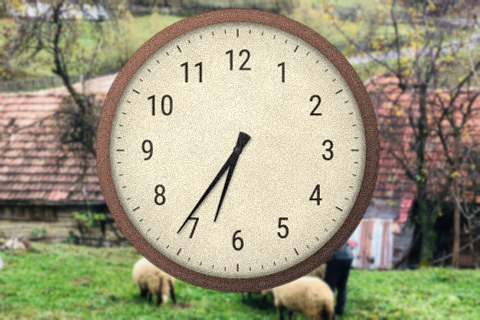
6:36
